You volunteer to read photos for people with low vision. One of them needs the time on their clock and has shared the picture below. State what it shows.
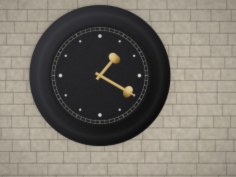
1:20
